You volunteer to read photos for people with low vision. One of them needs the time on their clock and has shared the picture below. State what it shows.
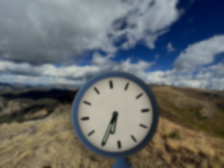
6:35
